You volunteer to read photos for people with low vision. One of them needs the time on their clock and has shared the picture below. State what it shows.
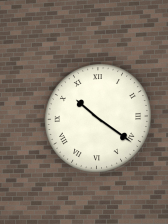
10:21
